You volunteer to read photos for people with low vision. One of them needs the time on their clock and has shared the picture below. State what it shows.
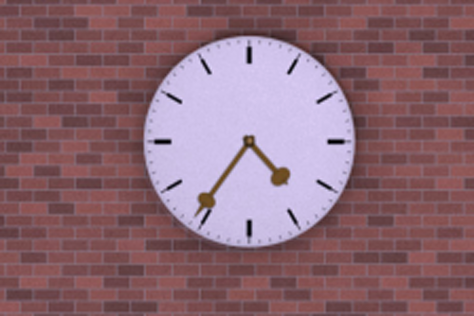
4:36
